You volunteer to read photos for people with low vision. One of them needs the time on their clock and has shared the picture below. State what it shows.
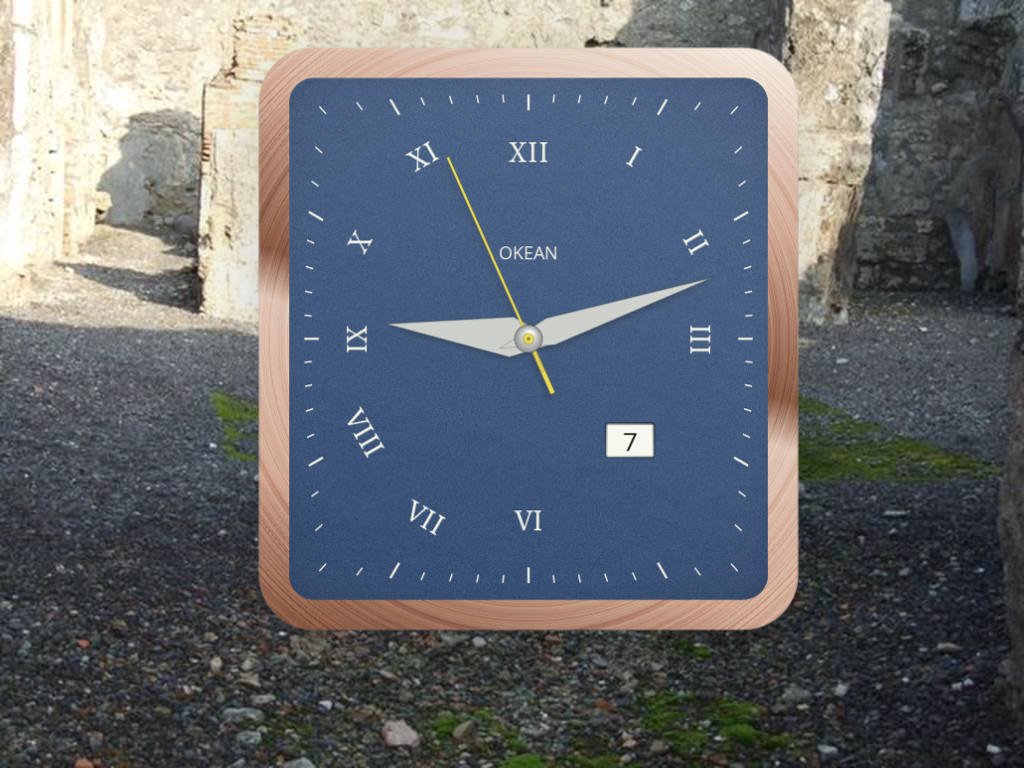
9:11:56
